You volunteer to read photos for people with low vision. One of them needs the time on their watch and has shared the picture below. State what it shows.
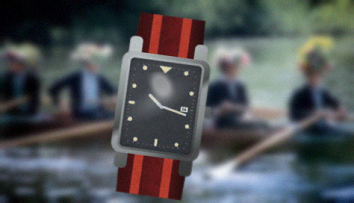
10:17
